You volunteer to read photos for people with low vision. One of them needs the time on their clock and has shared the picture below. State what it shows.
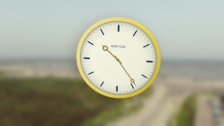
10:24
